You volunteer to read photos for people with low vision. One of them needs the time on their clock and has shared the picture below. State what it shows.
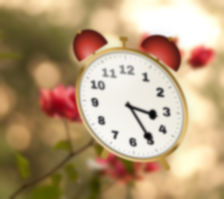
3:25
